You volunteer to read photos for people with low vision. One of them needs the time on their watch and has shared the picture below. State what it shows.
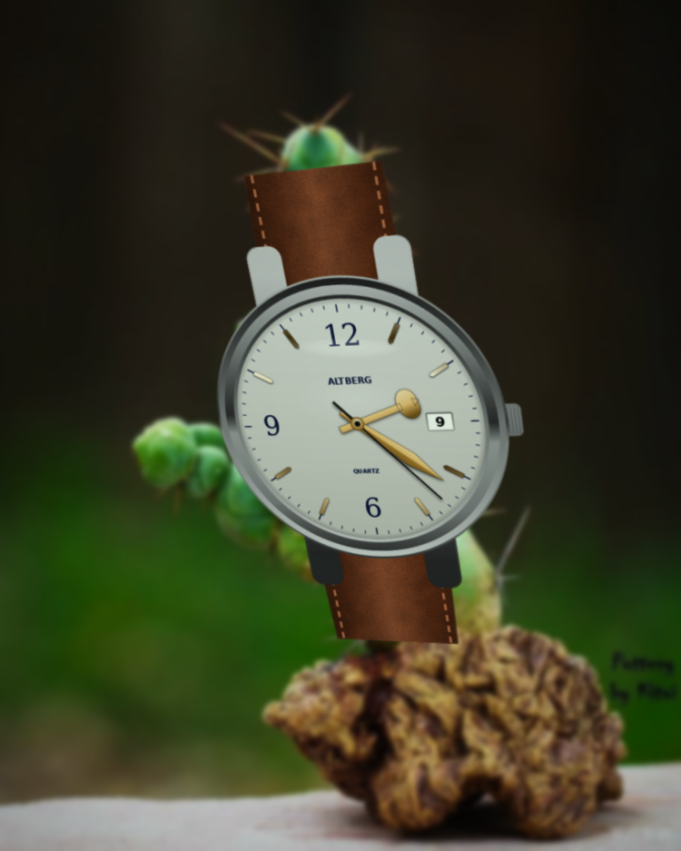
2:21:23
